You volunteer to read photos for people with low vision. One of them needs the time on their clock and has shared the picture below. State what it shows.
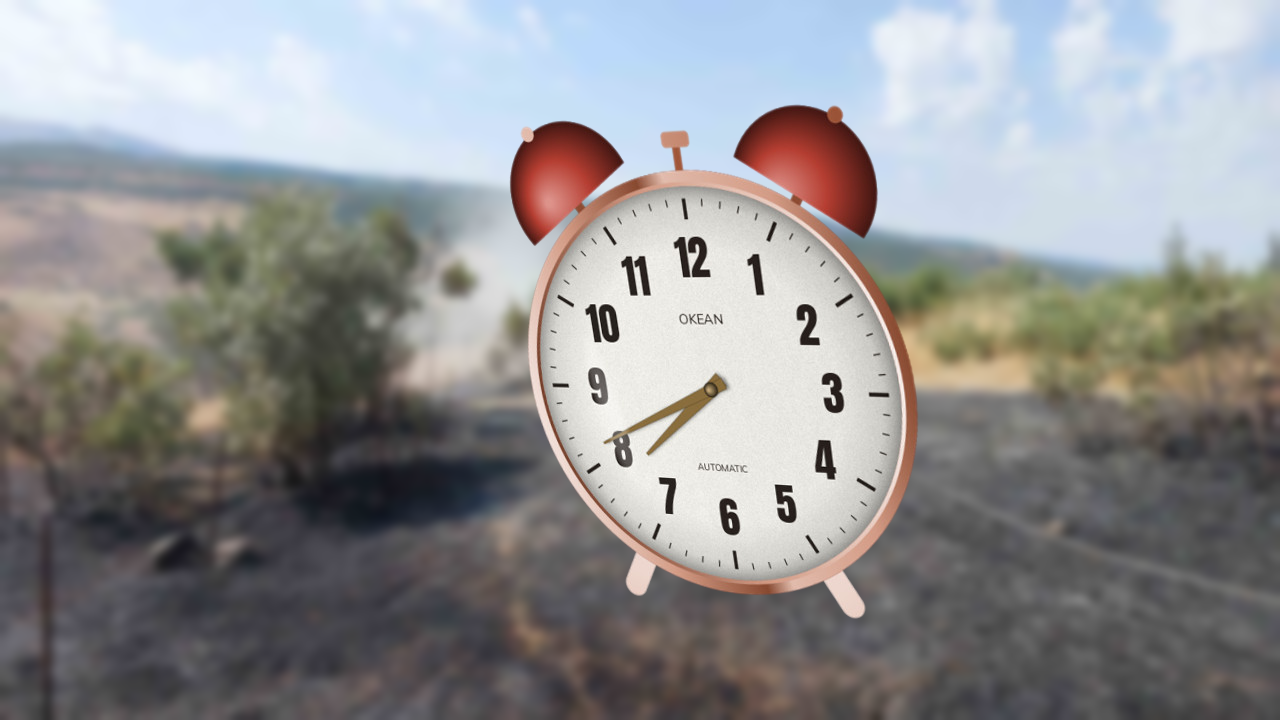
7:41
